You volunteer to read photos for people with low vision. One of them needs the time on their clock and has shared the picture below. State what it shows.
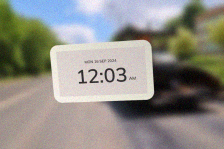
12:03
